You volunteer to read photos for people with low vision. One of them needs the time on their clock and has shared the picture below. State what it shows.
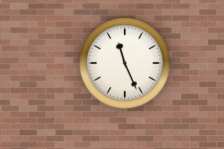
11:26
